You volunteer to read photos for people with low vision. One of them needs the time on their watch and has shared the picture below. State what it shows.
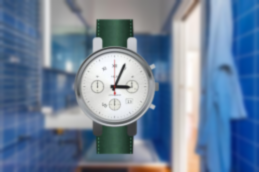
3:04
